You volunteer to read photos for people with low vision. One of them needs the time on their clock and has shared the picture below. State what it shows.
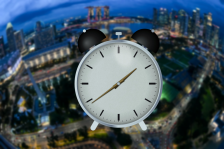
1:39
